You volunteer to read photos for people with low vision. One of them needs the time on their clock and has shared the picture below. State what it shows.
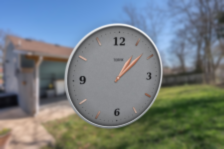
1:08
